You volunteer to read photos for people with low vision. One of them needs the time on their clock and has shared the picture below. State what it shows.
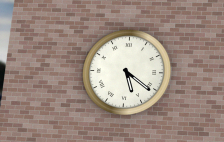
5:21
